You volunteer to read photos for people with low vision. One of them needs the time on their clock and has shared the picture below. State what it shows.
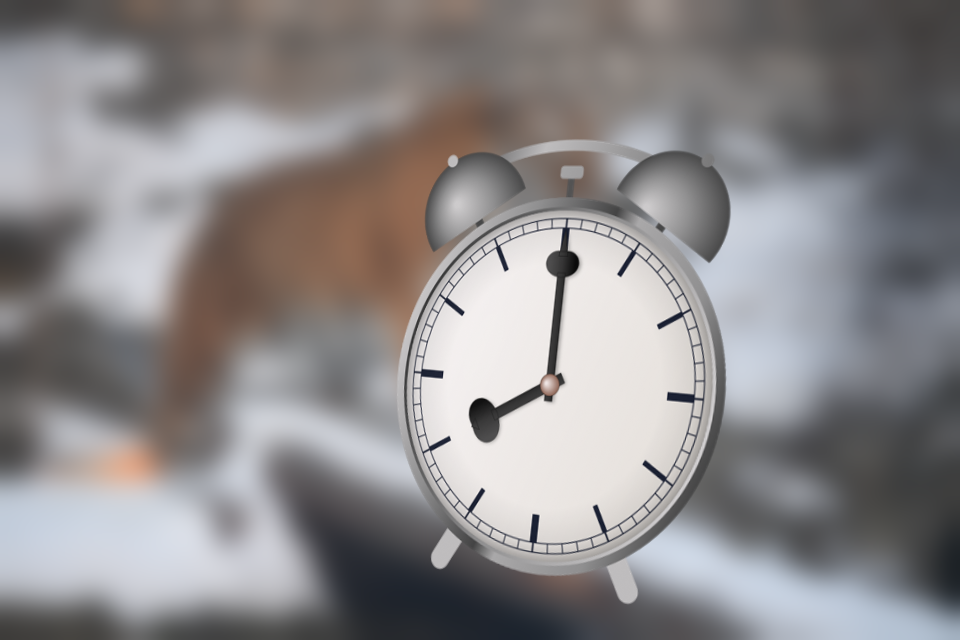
8:00
